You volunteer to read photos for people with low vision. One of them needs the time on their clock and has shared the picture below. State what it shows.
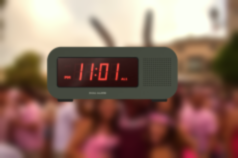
11:01
